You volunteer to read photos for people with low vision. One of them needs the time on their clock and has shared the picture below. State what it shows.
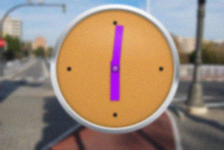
6:01
